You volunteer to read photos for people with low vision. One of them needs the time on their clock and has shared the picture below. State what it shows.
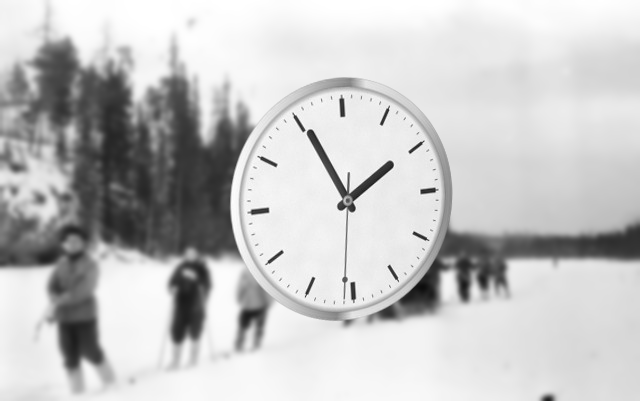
1:55:31
